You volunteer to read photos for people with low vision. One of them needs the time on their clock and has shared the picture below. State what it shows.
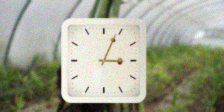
3:04
